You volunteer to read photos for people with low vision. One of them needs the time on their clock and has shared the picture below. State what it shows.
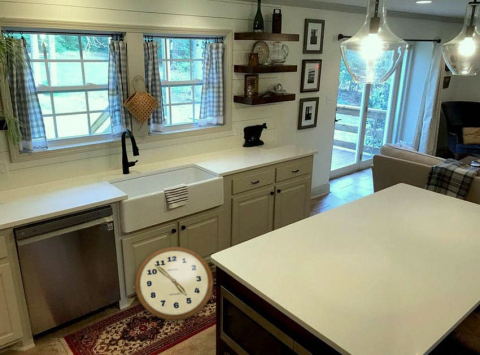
4:53
